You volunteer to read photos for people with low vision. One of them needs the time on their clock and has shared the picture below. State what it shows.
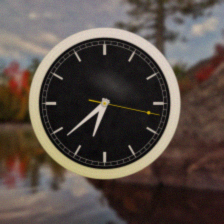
6:38:17
